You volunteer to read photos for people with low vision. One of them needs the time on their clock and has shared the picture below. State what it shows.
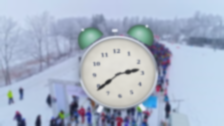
2:39
